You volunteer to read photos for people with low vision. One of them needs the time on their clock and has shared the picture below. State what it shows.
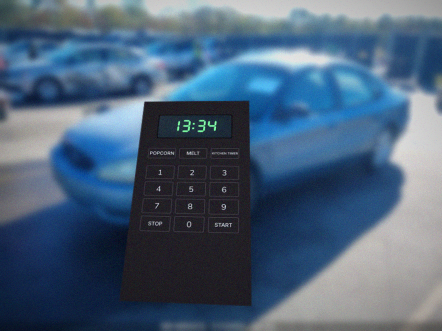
13:34
